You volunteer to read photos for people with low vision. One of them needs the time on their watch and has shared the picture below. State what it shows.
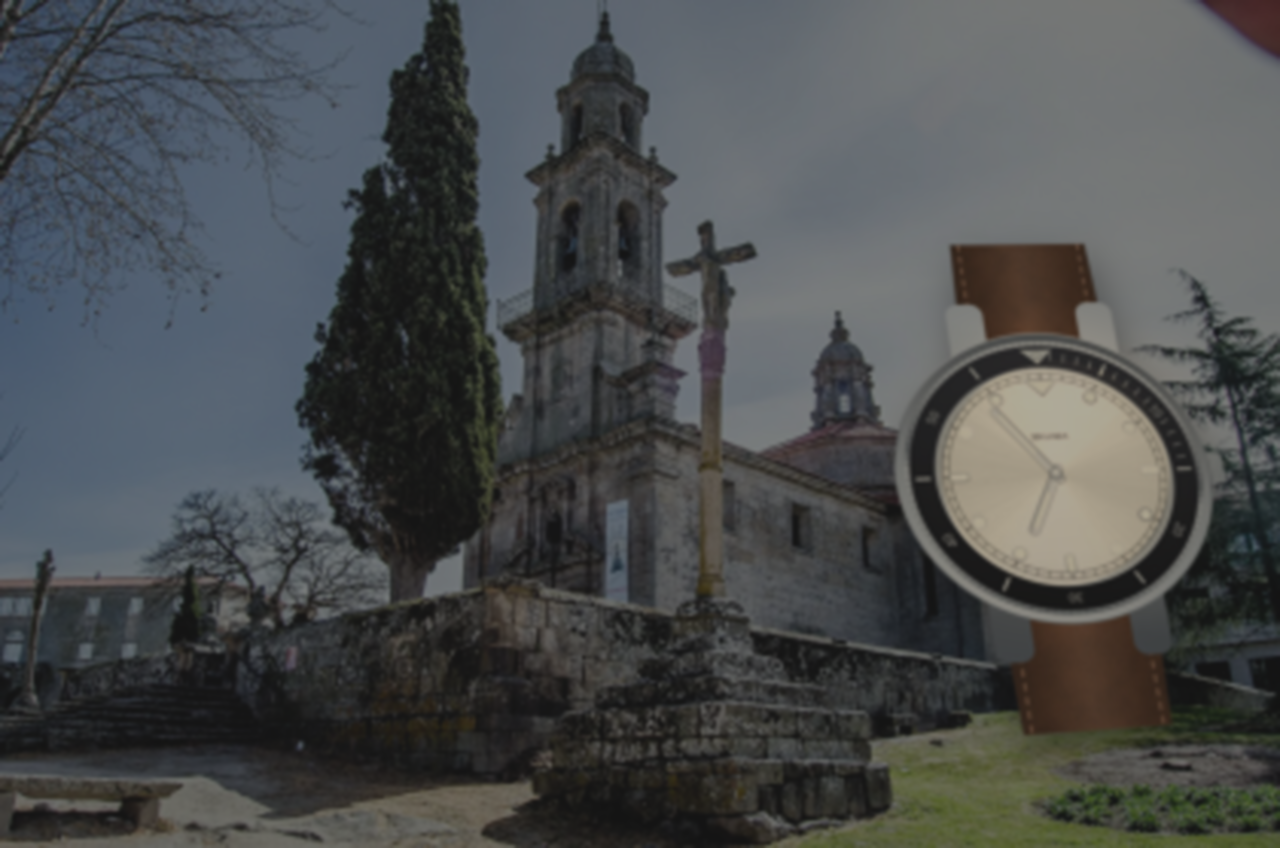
6:54
